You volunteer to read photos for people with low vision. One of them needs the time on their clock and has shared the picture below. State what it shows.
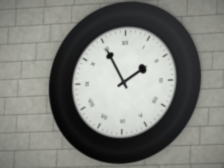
1:55
